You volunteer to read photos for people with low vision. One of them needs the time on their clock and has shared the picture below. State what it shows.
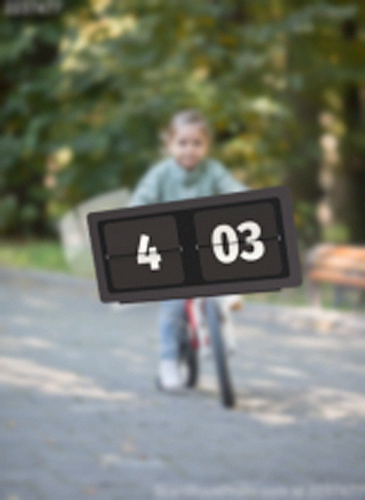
4:03
